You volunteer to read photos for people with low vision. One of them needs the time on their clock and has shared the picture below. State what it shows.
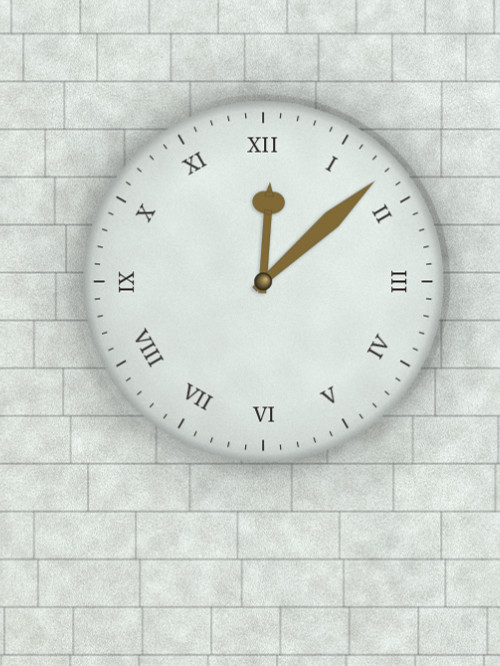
12:08
